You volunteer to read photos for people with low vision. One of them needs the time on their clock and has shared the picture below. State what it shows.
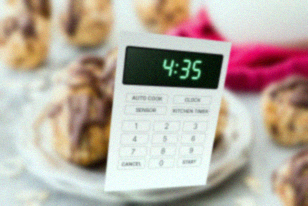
4:35
